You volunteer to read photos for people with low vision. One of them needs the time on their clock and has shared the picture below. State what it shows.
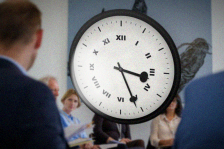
3:26
